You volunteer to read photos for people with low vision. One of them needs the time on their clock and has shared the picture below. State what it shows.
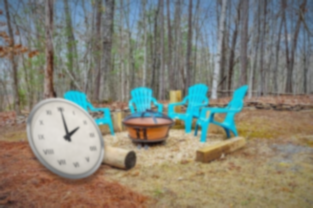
2:00
